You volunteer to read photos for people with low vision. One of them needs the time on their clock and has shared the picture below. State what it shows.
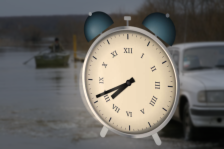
7:41
